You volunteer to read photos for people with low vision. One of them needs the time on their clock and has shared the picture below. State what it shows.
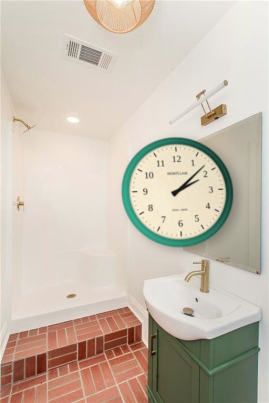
2:08
